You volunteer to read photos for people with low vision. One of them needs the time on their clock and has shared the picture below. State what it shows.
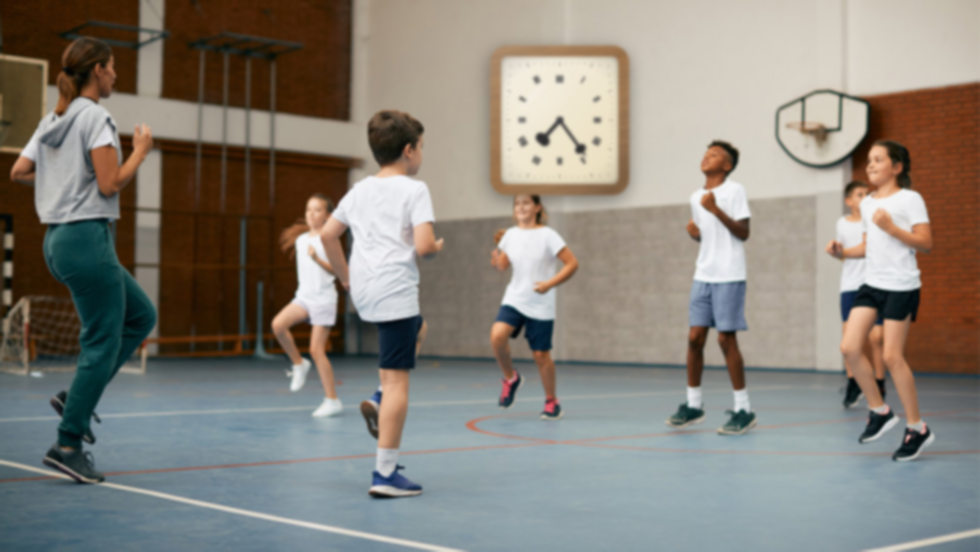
7:24
